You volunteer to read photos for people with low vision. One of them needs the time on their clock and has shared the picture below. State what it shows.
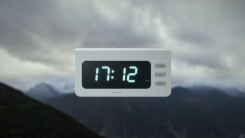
17:12
